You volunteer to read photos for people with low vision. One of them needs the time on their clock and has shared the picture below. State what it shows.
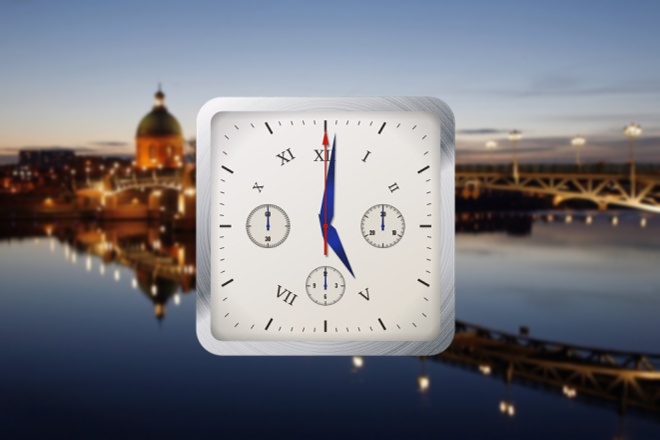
5:01
